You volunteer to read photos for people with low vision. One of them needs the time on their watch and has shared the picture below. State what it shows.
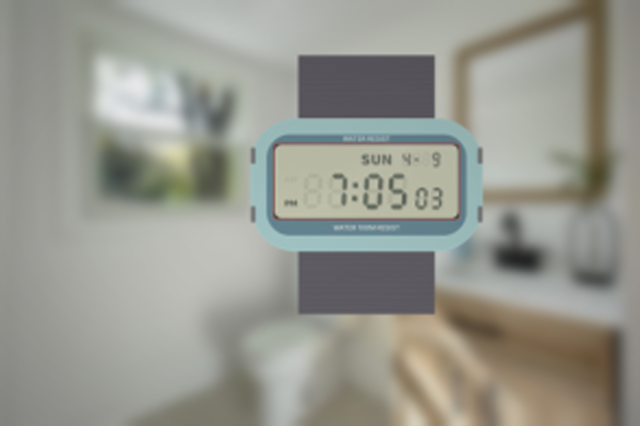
7:05:03
